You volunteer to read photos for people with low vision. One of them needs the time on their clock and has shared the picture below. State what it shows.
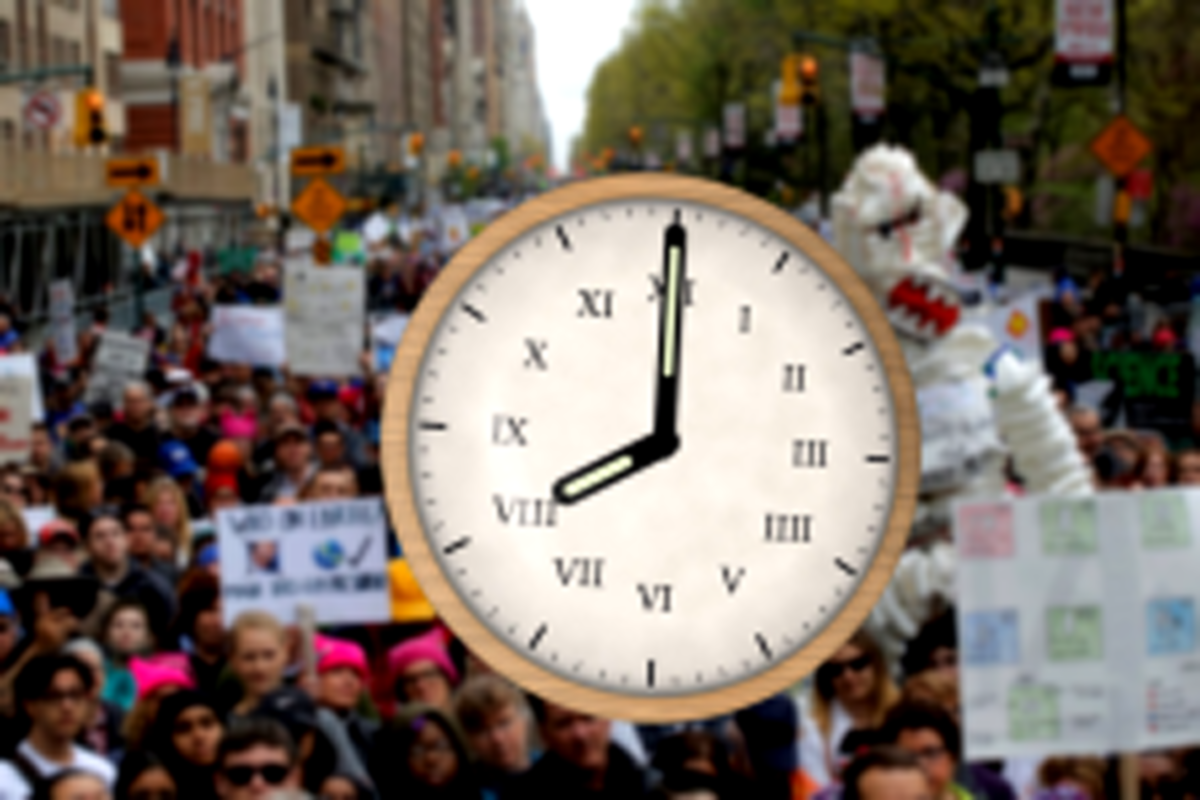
8:00
